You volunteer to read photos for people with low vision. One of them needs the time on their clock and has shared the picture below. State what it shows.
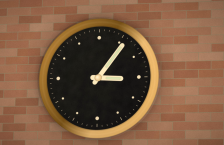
3:06
